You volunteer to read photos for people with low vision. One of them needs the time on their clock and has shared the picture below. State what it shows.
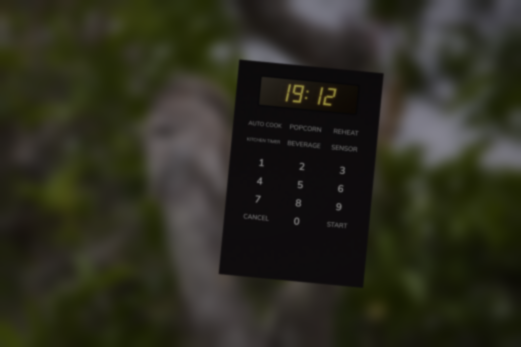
19:12
